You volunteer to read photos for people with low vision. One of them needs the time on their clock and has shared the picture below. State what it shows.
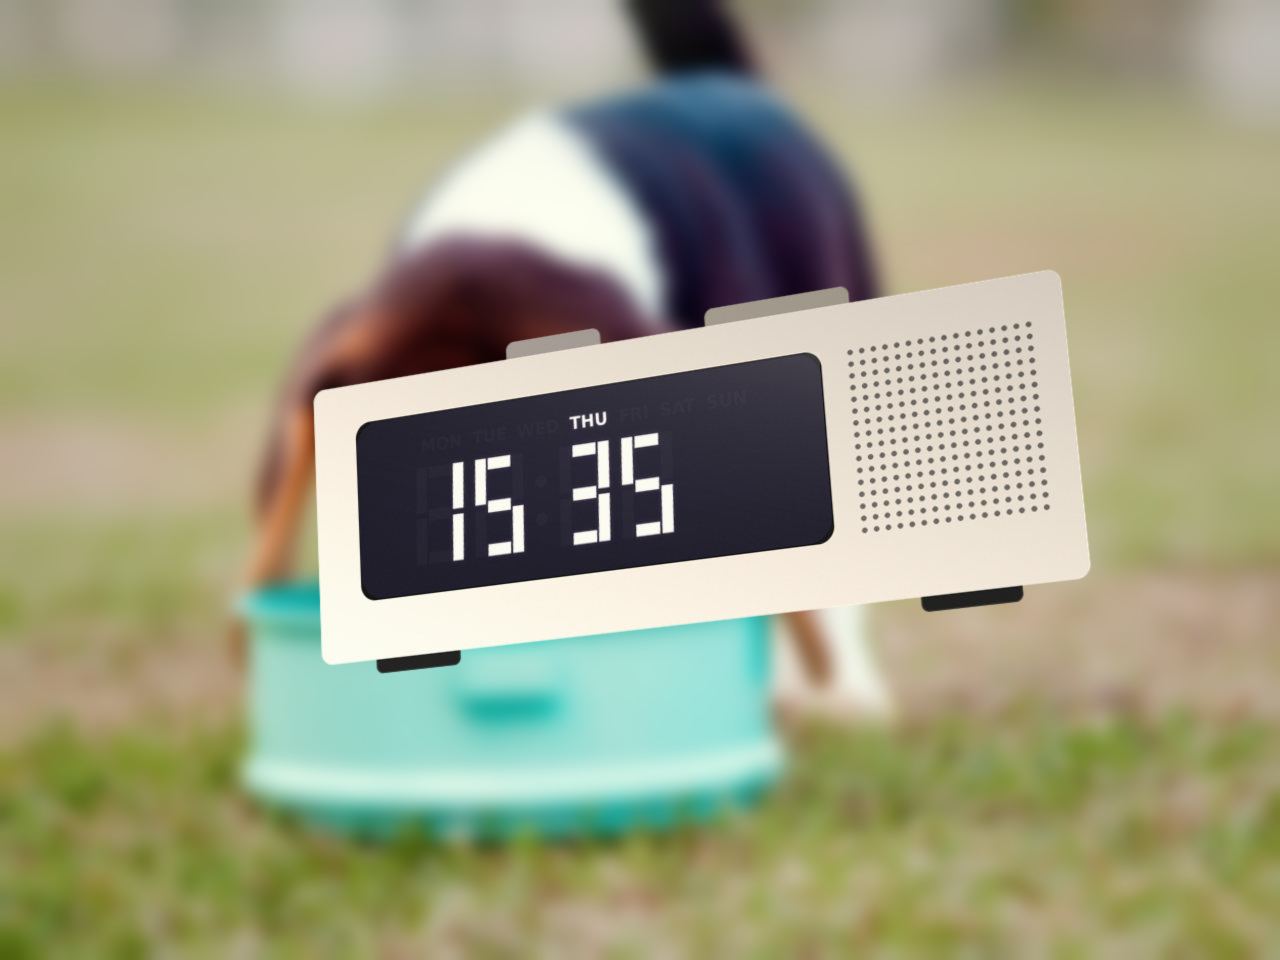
15:35
